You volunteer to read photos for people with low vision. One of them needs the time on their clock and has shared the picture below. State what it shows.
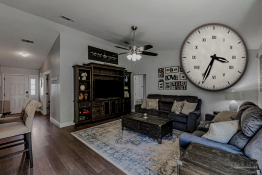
3:34
